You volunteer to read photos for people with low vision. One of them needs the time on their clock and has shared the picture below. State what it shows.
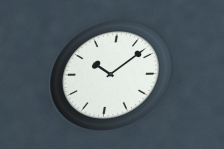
10:08
